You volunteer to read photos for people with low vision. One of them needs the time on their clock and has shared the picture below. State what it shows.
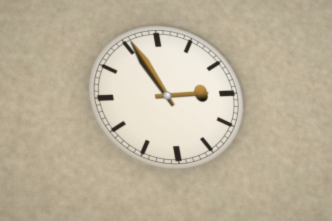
2:56
